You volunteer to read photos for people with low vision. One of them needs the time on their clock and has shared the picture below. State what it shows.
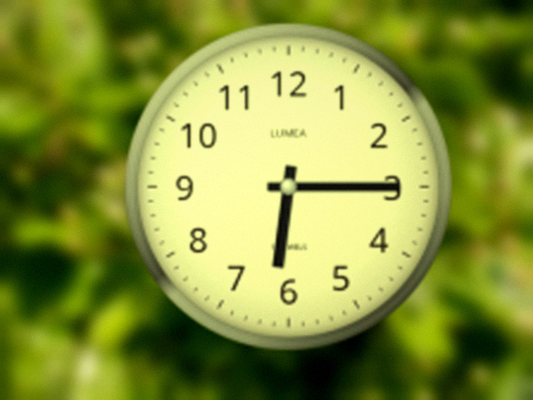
6:15
